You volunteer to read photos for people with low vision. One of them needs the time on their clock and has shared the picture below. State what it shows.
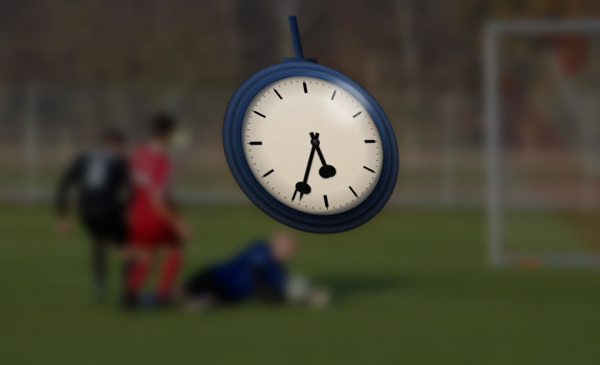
5:34
